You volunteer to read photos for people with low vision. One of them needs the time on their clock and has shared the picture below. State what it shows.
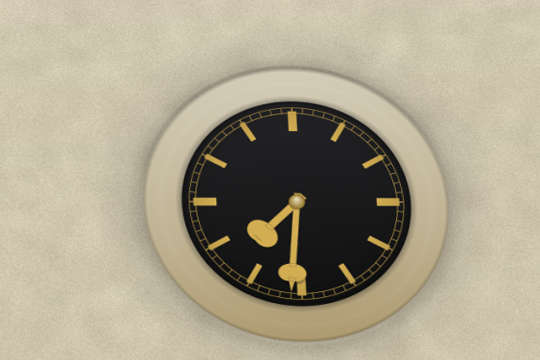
7:31
